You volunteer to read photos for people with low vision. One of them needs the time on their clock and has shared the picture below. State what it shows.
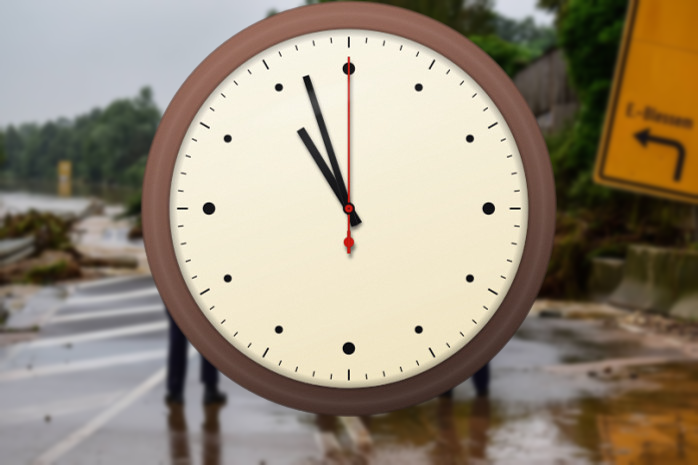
10:57:00
